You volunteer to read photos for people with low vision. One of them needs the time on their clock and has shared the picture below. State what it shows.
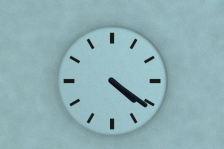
4:21
